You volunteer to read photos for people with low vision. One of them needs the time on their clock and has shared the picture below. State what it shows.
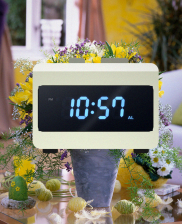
10:57
